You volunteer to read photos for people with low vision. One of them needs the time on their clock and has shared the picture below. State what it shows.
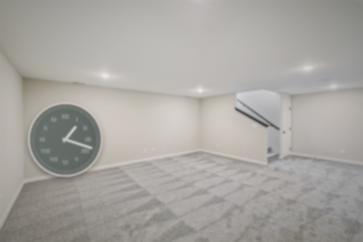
1:18
